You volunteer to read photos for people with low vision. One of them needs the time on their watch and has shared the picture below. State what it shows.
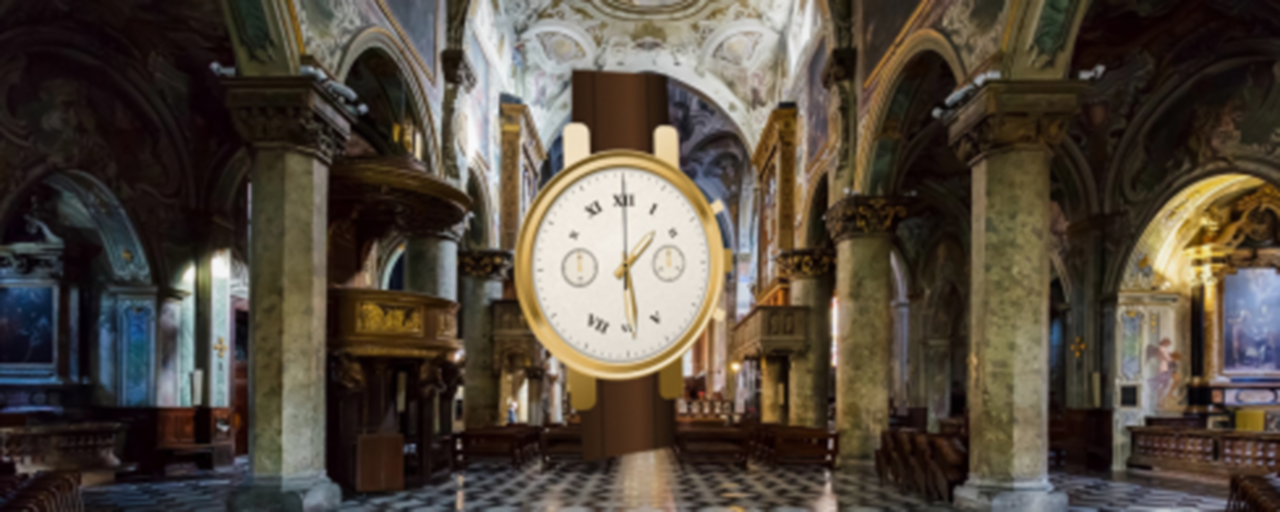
1:29
